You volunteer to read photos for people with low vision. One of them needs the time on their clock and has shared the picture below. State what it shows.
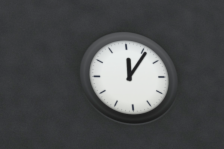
12:06
